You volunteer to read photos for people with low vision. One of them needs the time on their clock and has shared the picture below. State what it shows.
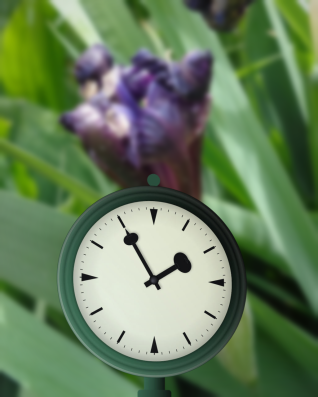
1:55
